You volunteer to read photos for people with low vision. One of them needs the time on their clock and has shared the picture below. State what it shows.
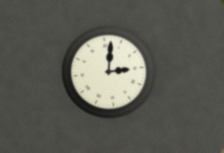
3:02
